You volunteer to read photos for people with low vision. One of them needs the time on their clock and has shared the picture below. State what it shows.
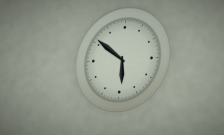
5:51
